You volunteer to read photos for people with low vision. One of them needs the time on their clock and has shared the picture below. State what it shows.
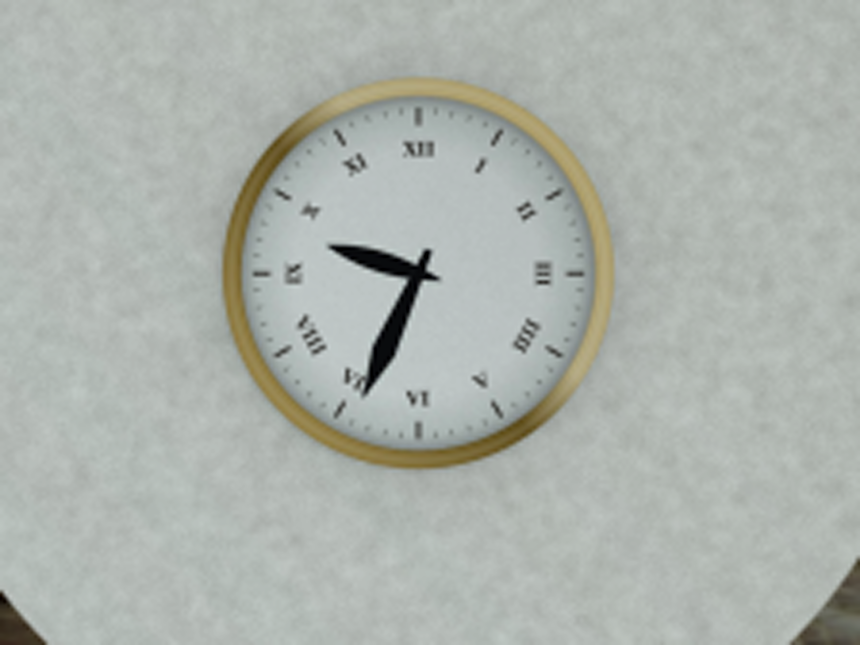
9:34
